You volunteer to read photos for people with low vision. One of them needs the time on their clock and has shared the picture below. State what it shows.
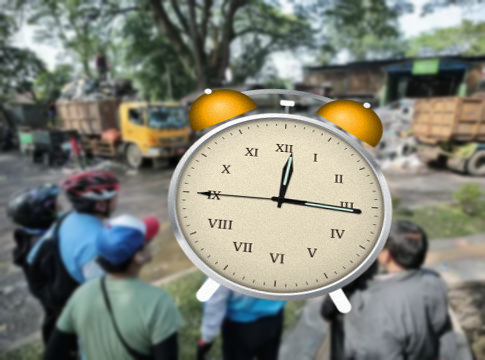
12:15:45
